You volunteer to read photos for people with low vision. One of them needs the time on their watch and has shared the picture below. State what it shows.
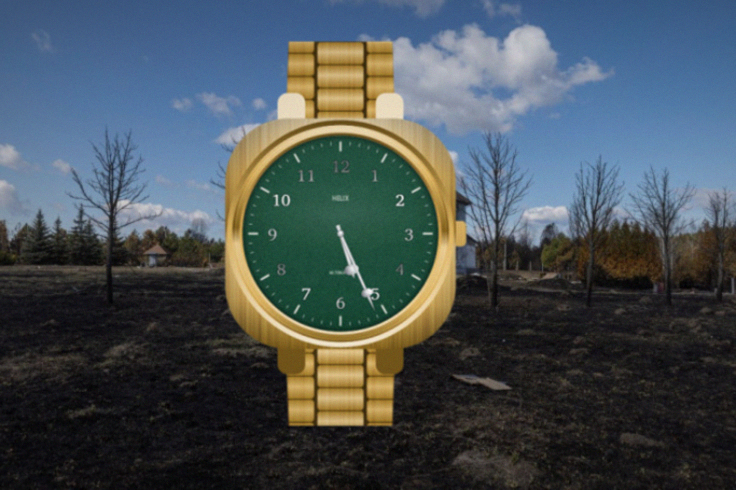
5:26
